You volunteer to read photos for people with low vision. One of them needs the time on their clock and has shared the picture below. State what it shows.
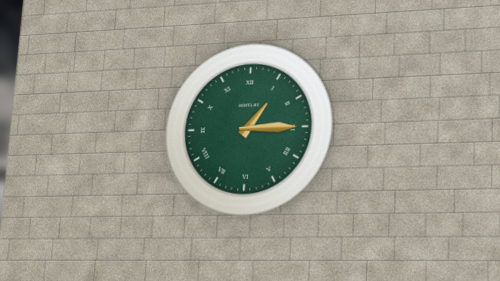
1:15
